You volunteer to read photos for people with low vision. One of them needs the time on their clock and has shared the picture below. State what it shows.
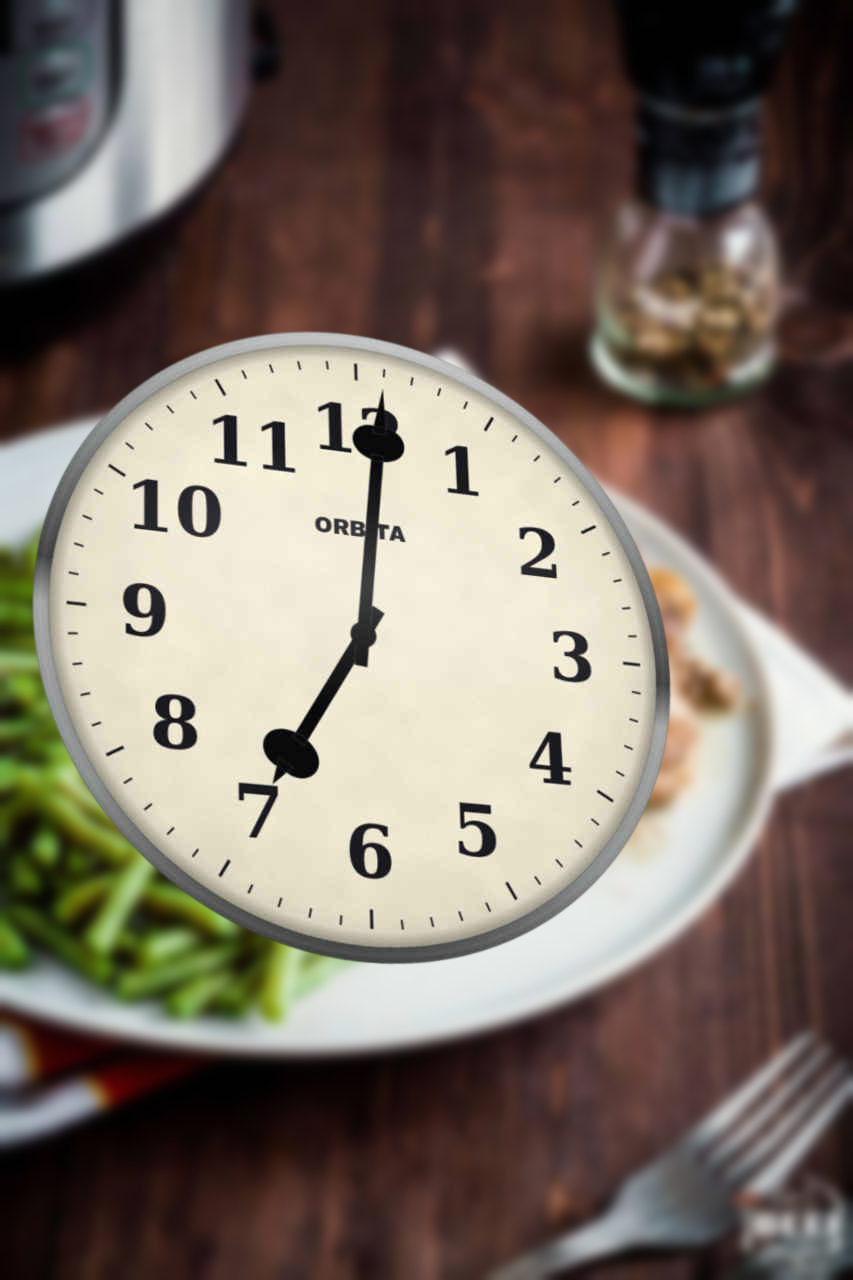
7:01
